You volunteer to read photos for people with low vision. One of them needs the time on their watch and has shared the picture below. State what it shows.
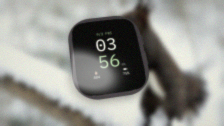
3:56
